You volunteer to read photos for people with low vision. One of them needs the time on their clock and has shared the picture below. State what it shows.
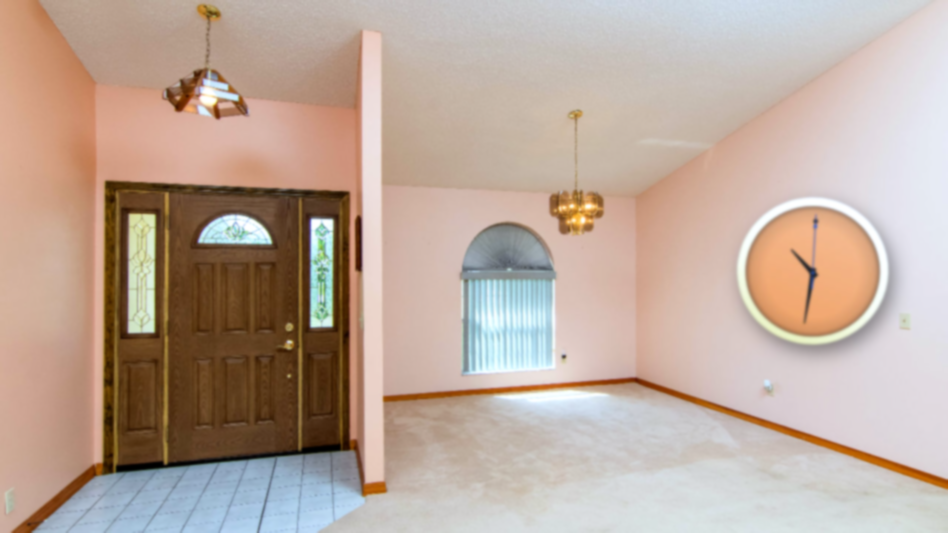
10:31:00
